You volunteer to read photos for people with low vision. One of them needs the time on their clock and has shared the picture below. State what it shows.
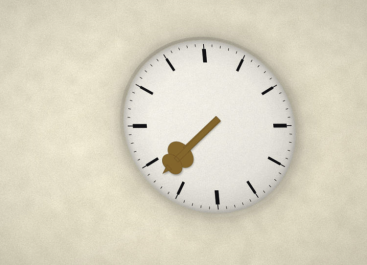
7:38
